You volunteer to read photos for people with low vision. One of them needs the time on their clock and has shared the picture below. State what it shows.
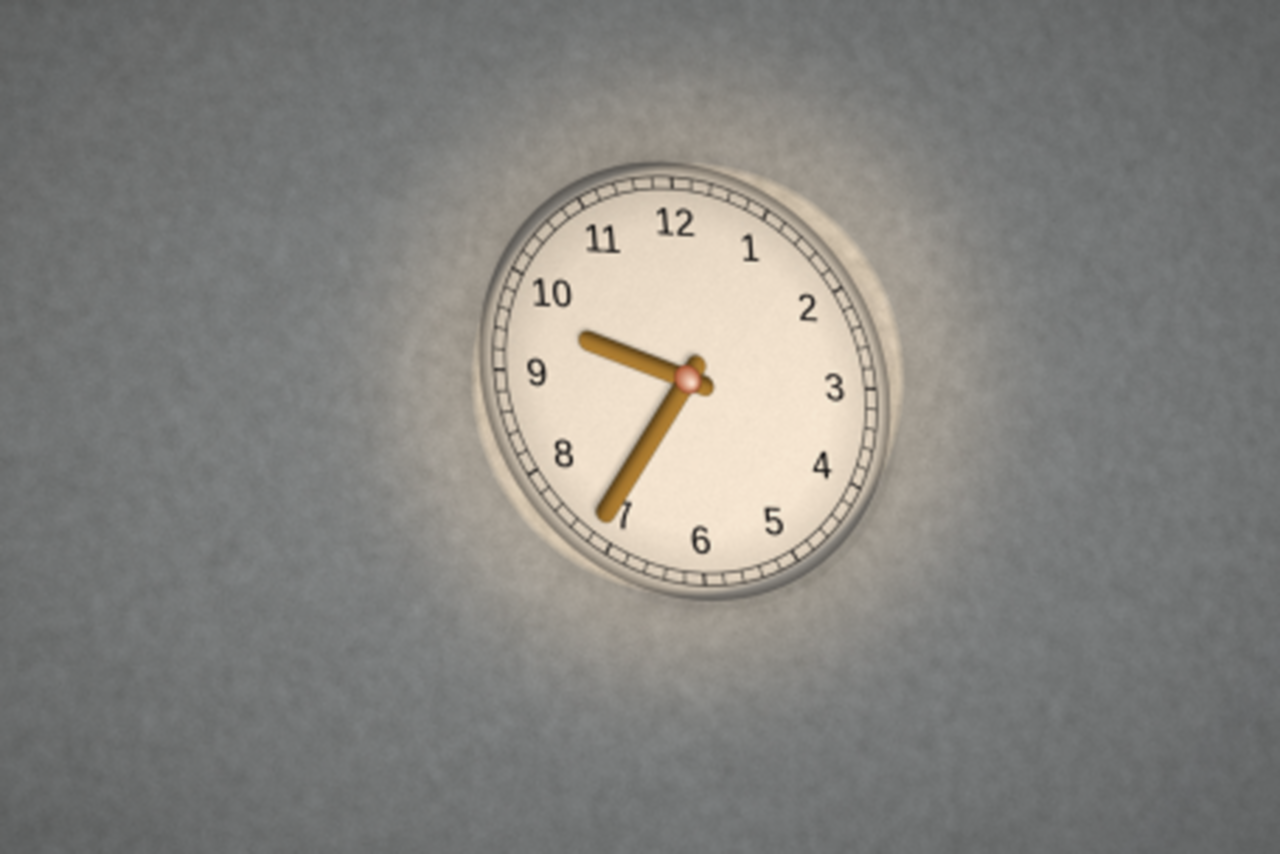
9:36
